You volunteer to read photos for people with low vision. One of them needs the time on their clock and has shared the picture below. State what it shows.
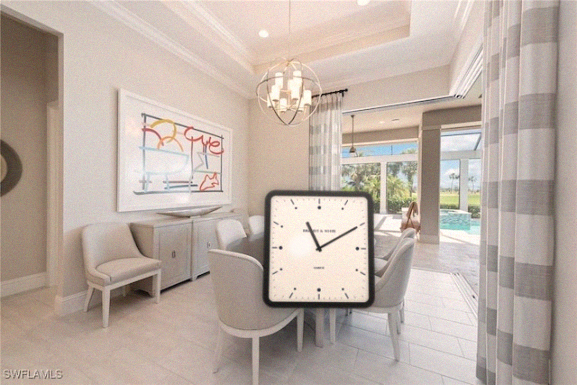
11:10
